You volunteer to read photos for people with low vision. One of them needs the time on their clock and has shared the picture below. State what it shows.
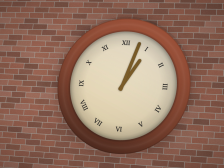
1:03
